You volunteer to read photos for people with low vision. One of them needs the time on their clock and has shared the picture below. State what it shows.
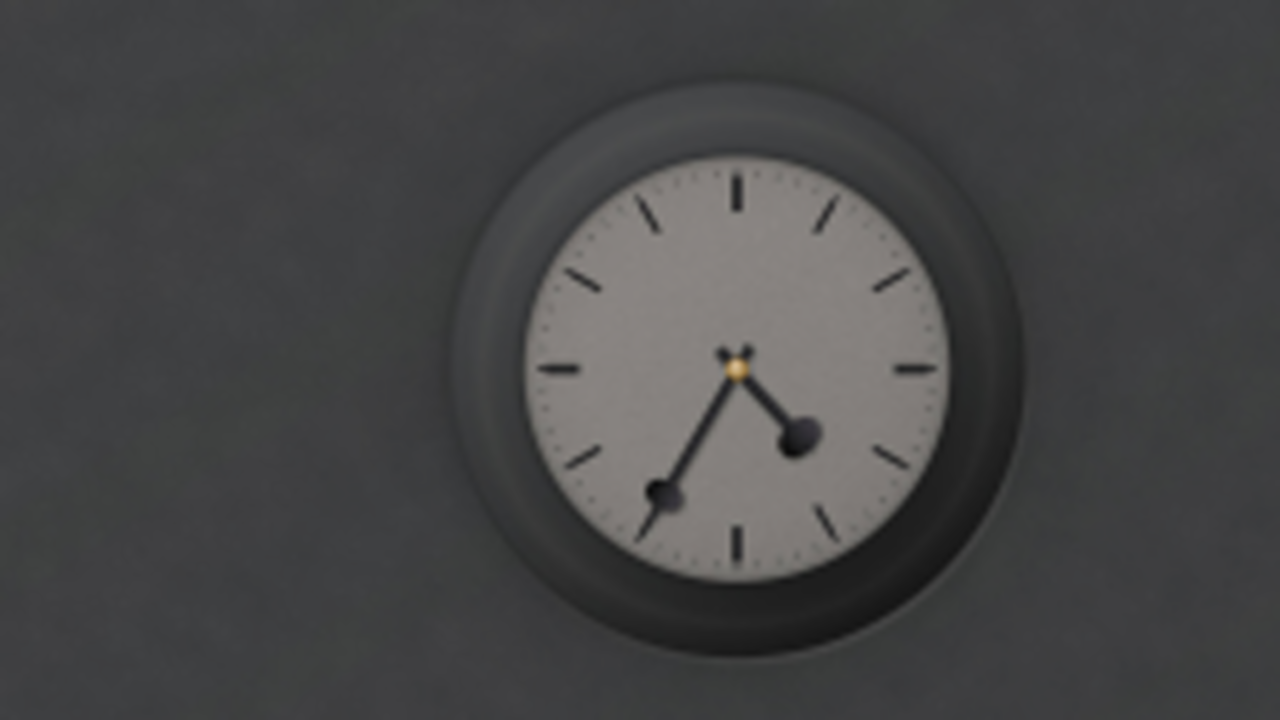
4:35
